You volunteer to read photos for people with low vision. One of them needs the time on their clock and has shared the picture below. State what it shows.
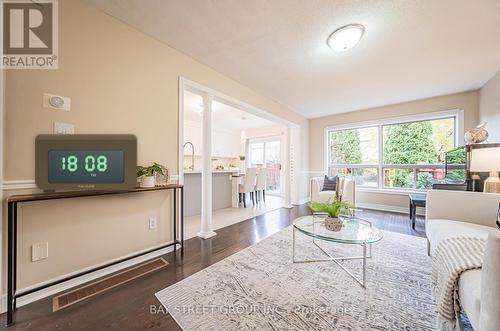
18:08
